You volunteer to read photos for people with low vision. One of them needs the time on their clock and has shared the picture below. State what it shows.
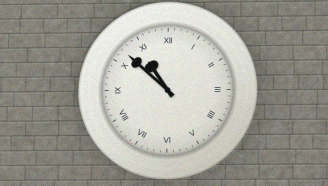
10:52
